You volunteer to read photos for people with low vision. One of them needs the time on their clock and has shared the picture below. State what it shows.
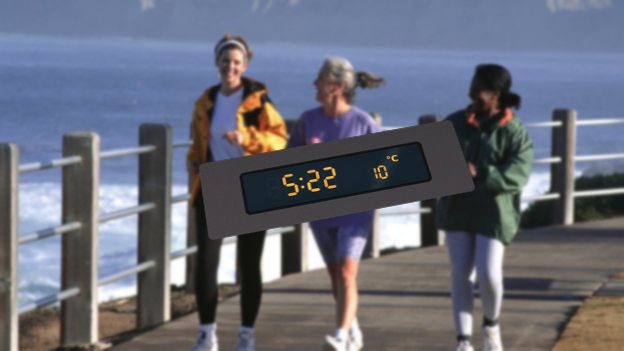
5:22
